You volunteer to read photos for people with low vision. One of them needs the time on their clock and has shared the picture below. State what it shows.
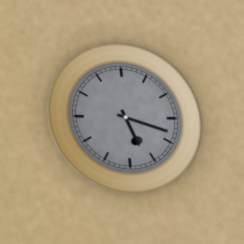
5:18
